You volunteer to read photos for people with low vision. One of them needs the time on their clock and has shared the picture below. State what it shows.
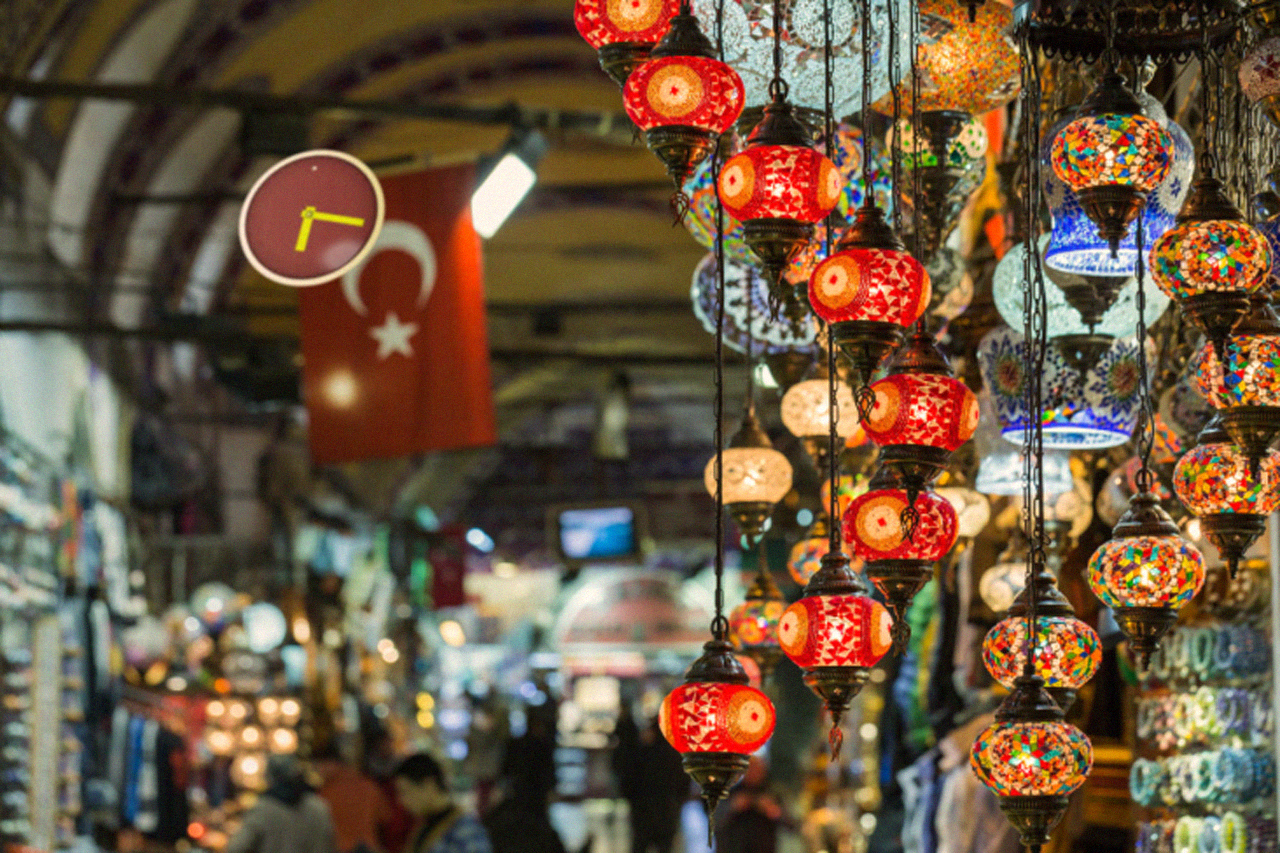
6:17
